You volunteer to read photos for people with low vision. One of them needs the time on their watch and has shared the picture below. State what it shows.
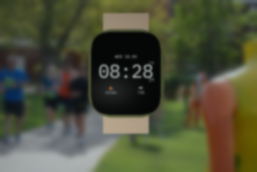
8:28
